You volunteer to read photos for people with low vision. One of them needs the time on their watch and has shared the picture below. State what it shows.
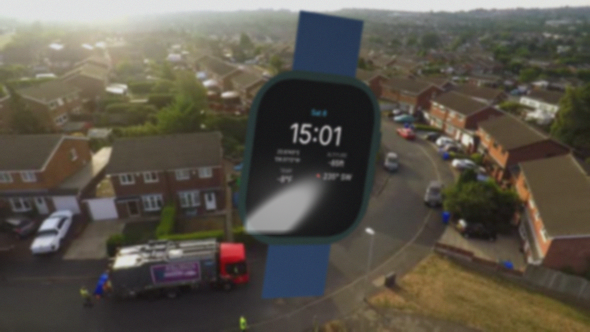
15:01
